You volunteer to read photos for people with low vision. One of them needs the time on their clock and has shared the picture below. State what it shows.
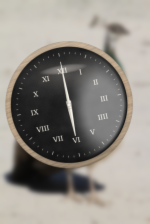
6:00
